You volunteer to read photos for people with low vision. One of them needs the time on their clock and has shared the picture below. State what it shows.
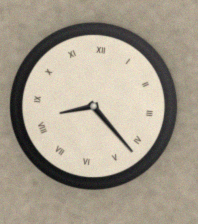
8:22
